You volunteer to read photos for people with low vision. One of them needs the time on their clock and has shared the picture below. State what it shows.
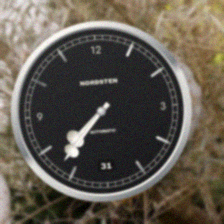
7:37
